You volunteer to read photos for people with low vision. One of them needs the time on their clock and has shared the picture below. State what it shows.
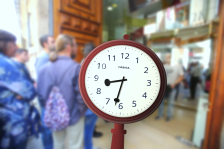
8:32
